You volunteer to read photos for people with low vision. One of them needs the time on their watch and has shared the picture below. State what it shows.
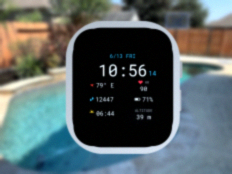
10:56
